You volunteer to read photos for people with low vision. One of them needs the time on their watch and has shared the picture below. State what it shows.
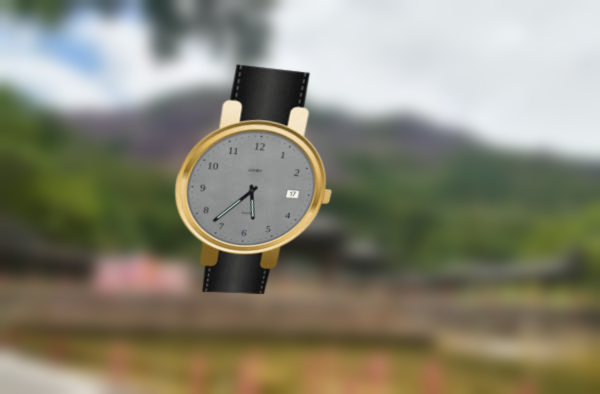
5:37
